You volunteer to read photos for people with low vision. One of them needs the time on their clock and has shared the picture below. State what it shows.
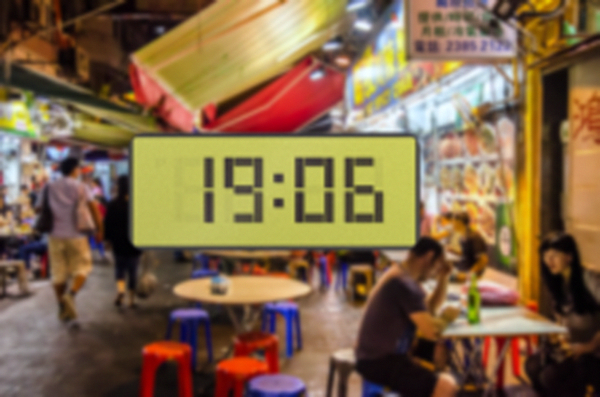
19:06
